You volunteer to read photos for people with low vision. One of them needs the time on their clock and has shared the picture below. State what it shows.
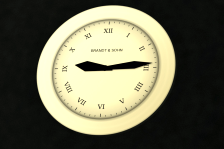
9:14
